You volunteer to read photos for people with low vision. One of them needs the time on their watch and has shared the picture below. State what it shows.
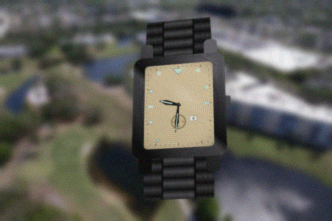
9:31
